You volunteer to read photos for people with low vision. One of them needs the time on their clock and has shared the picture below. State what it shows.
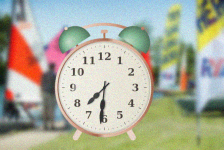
7:31
